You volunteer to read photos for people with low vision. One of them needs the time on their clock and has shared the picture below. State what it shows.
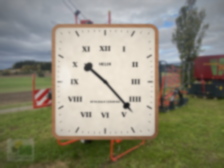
10:23
